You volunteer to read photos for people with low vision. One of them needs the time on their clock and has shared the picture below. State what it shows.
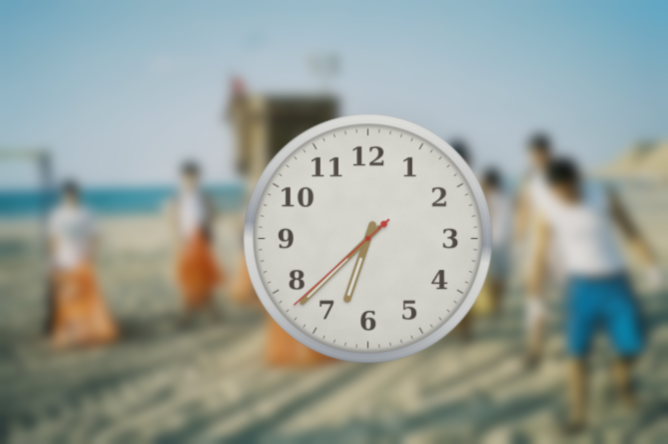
6:37:38
